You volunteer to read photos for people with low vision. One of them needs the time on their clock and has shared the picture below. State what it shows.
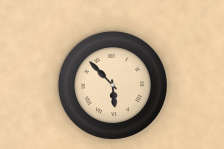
5:53
